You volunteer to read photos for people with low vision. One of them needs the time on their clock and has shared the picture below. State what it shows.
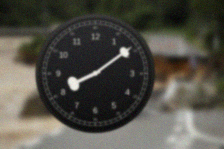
8:09
